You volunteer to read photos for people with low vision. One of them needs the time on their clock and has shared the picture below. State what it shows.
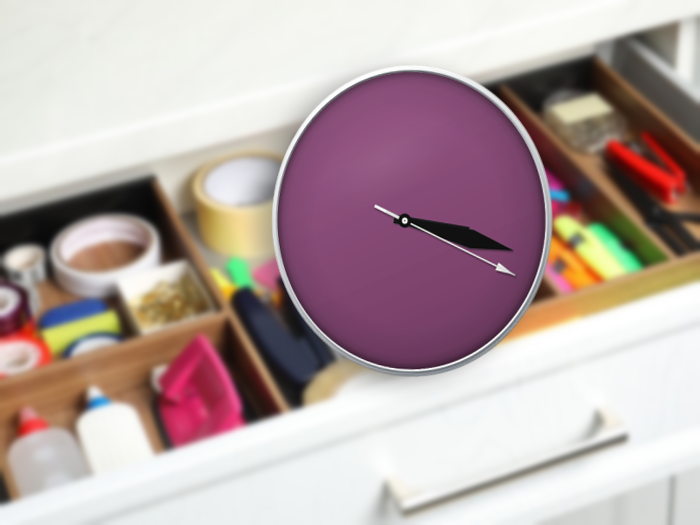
3:17:19
